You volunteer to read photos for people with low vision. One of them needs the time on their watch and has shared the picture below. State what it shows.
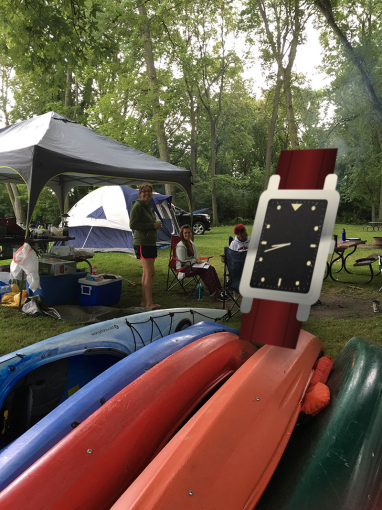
8:42
